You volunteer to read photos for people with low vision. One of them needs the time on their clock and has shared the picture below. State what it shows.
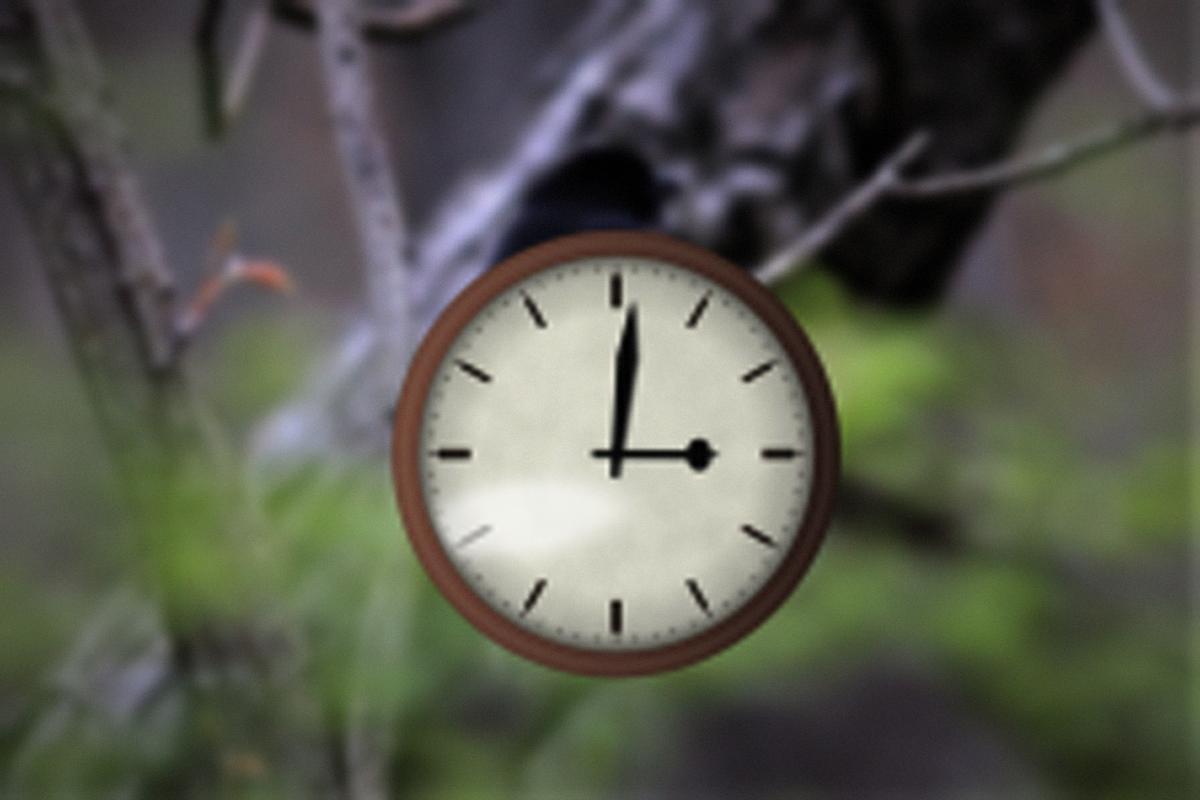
3:01
